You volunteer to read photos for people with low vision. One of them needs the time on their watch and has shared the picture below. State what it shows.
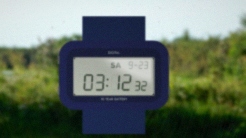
3:12:32
